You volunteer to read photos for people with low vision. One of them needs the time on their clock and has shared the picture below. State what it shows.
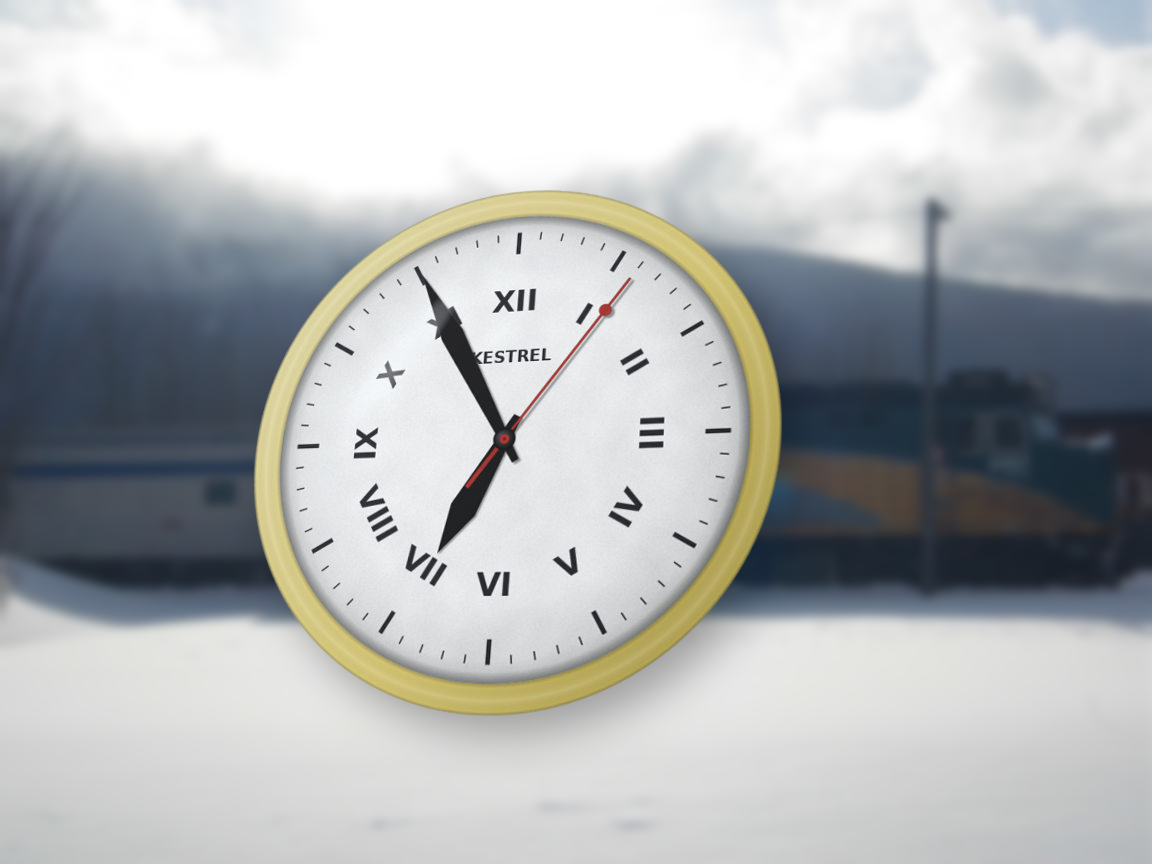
6:55:06
